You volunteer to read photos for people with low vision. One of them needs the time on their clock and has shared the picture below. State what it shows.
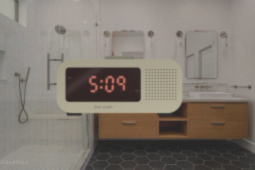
5:09
